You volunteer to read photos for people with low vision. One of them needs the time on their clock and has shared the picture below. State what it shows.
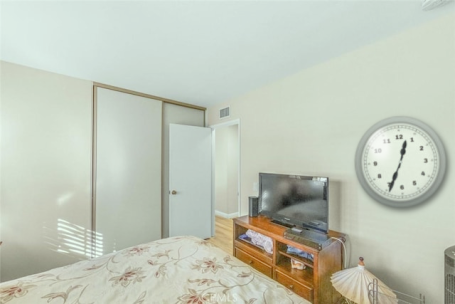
12:34
